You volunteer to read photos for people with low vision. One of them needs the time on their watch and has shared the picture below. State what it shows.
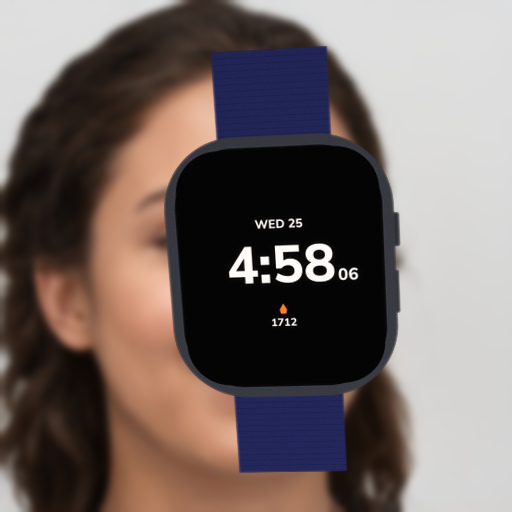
4:58:06
